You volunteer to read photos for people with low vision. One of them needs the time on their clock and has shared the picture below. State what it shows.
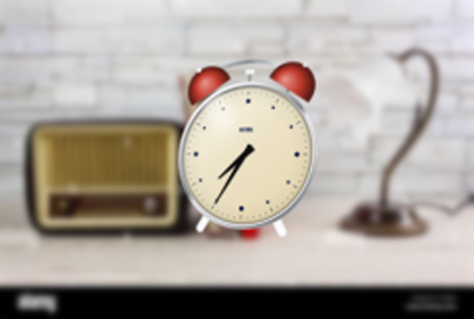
7:35
